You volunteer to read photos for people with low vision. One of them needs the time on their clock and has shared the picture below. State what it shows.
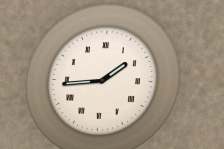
1:44
